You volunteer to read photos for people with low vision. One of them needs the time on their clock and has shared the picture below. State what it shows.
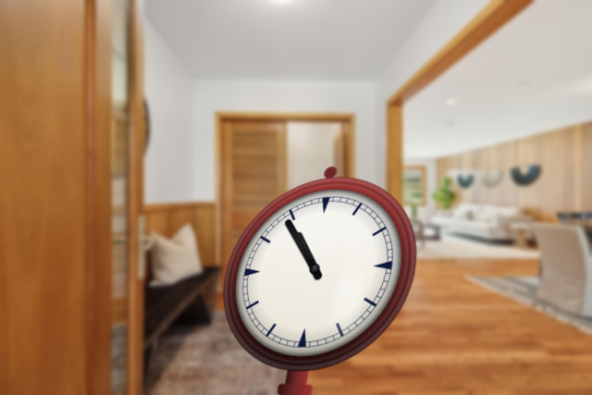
10:54
